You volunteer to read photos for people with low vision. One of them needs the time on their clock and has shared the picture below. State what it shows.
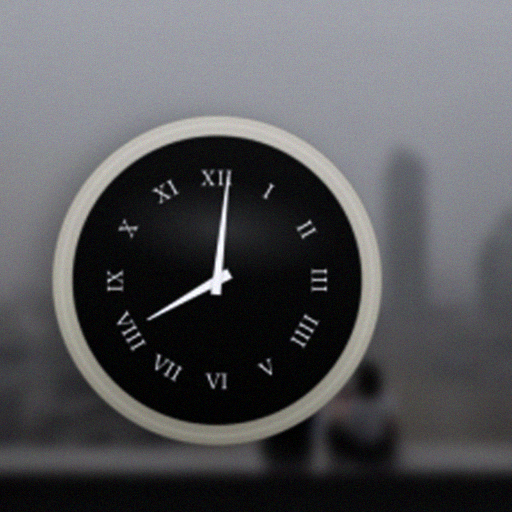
8:01
